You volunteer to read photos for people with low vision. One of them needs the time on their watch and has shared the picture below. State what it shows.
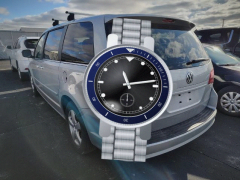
11:13
